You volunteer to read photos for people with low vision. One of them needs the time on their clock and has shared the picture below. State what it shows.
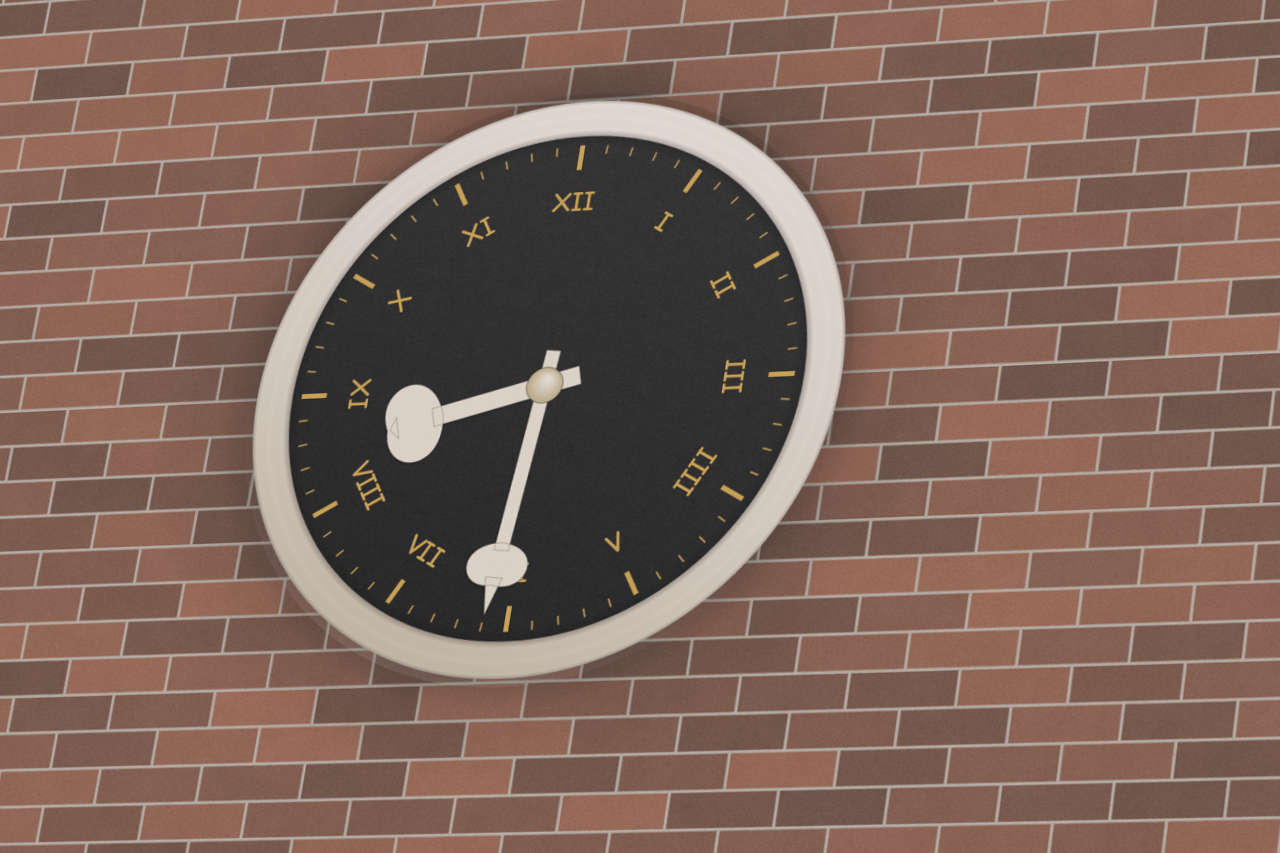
8:31
